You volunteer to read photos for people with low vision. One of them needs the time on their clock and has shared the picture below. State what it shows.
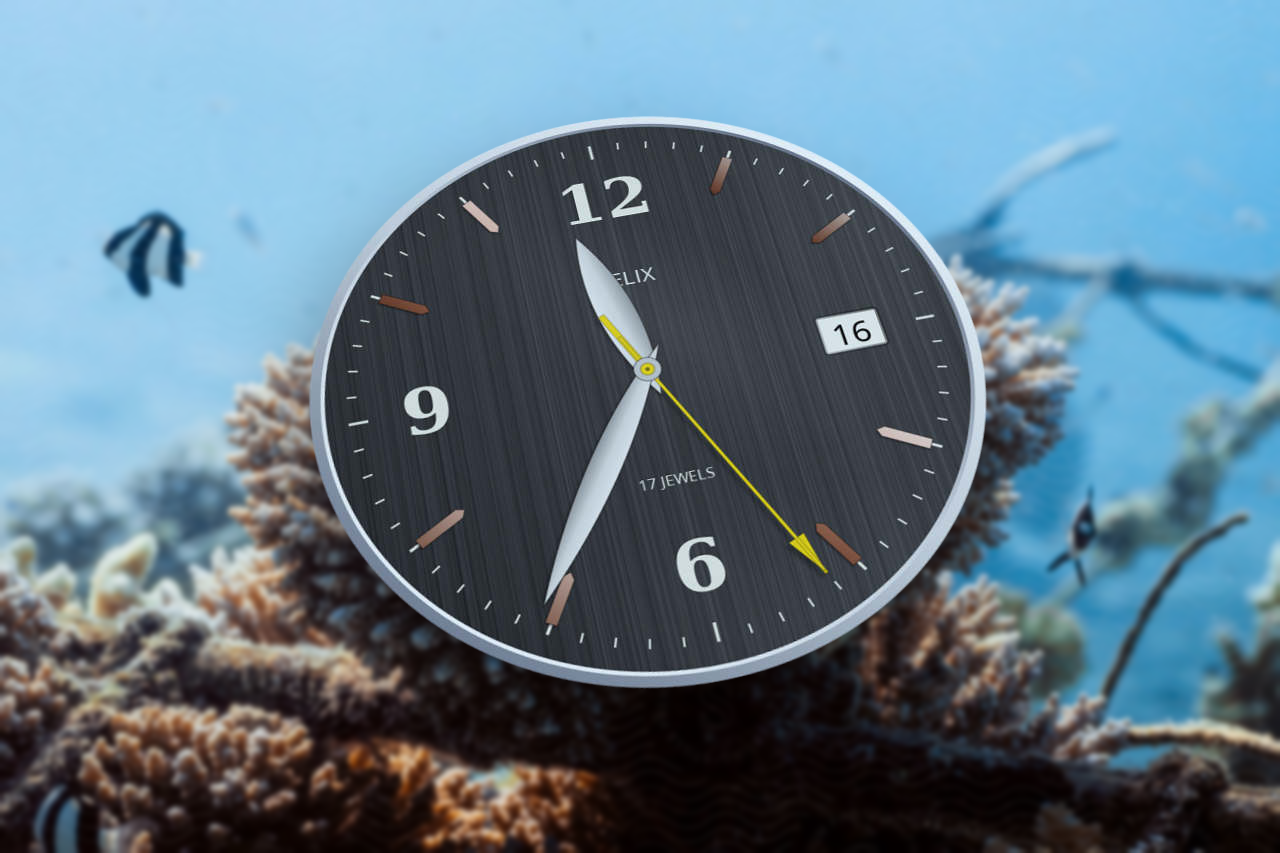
11:35:26
